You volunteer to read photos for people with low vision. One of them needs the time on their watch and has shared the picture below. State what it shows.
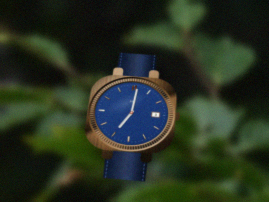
7:01
